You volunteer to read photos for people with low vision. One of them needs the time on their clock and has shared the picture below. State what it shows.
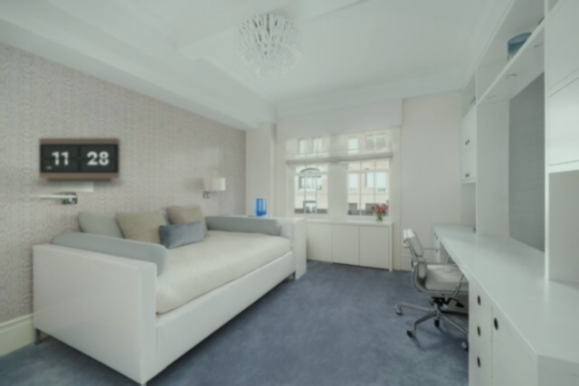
11:28
